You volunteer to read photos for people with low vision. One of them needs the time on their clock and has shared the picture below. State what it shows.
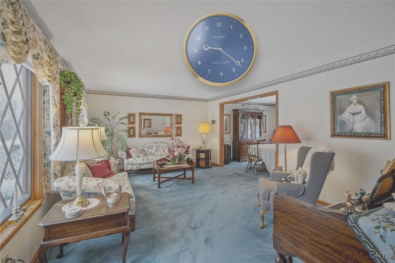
9:22
